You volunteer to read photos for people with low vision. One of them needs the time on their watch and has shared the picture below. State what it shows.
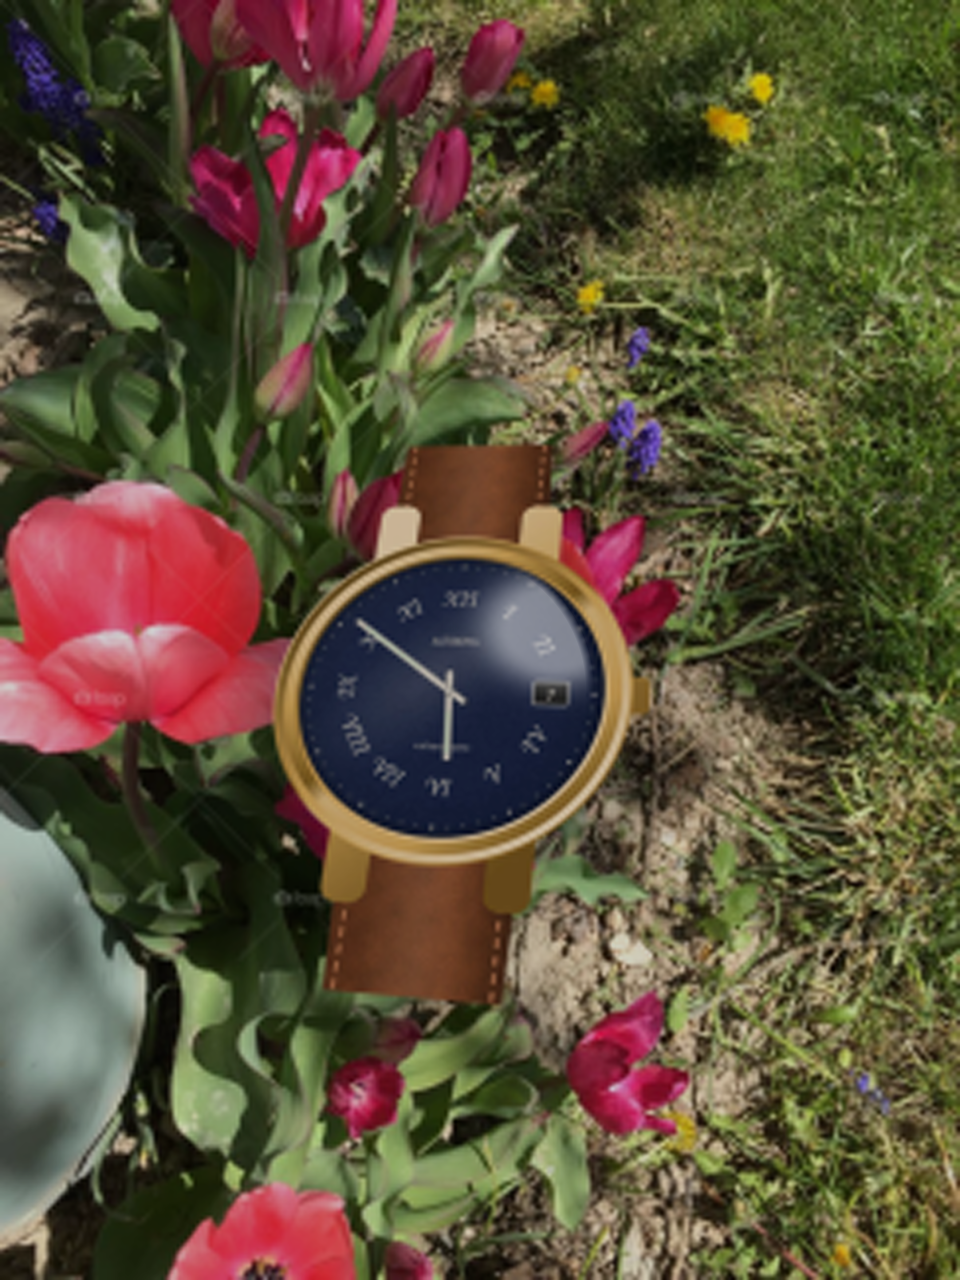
5:51
